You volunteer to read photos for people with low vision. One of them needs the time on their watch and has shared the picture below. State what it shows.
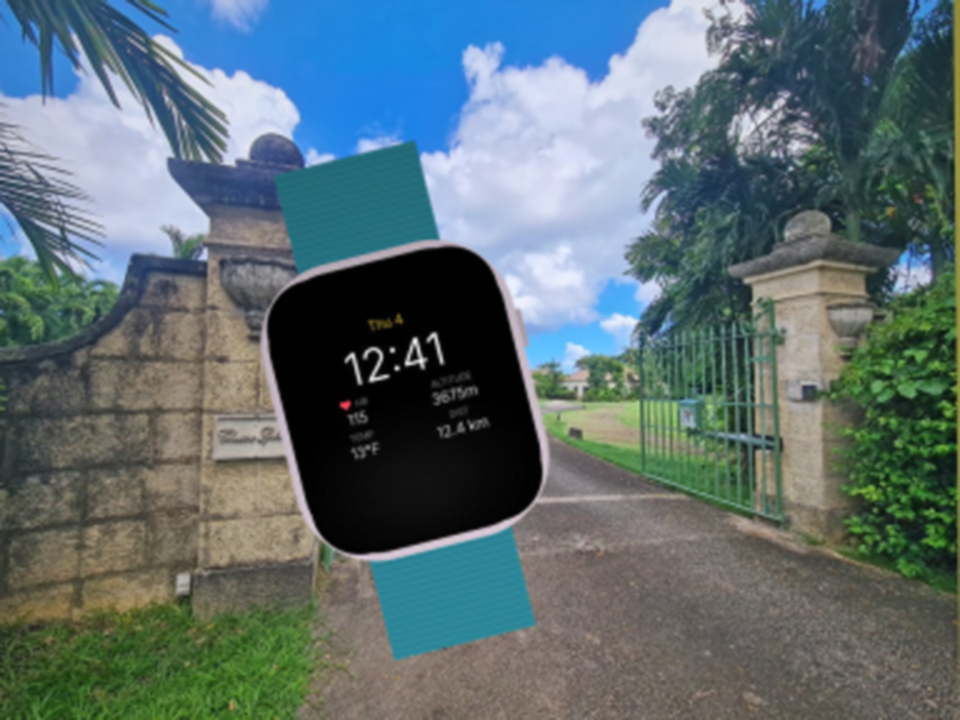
12:41
